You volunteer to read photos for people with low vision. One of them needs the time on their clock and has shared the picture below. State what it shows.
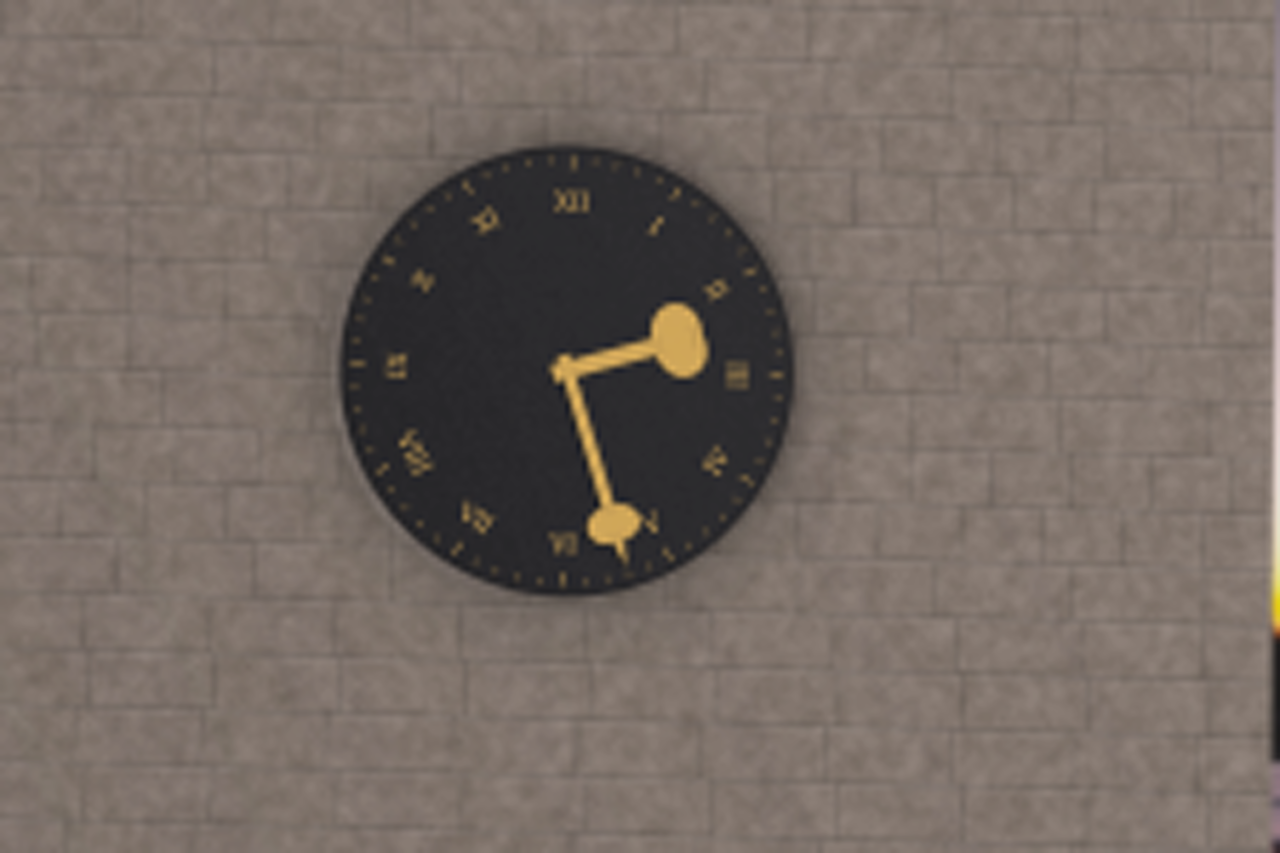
2:27
